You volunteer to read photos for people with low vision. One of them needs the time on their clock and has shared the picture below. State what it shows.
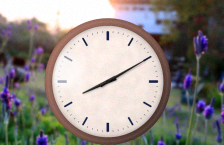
8:10
